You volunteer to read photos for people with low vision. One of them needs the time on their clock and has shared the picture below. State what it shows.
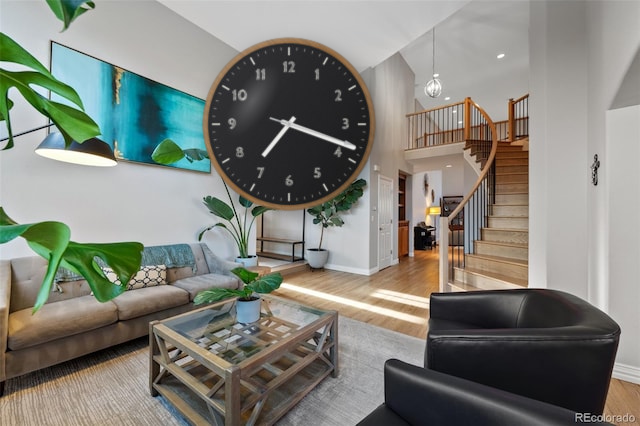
7:18:18
